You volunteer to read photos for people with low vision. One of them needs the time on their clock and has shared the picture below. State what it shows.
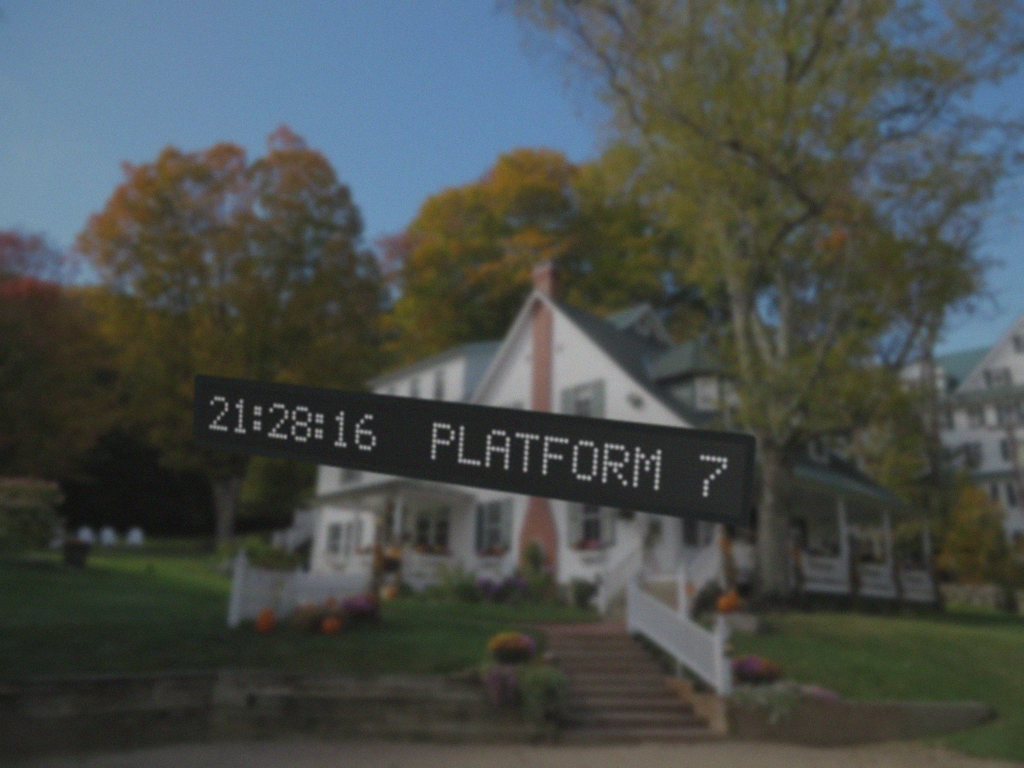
21:28:16
